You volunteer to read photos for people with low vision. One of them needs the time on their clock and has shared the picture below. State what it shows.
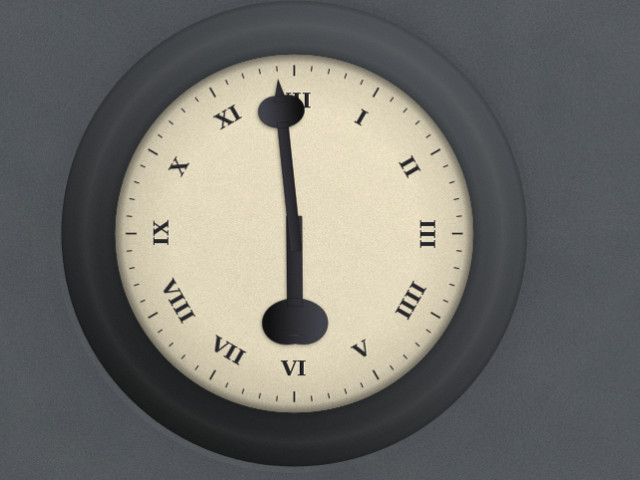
5:59
